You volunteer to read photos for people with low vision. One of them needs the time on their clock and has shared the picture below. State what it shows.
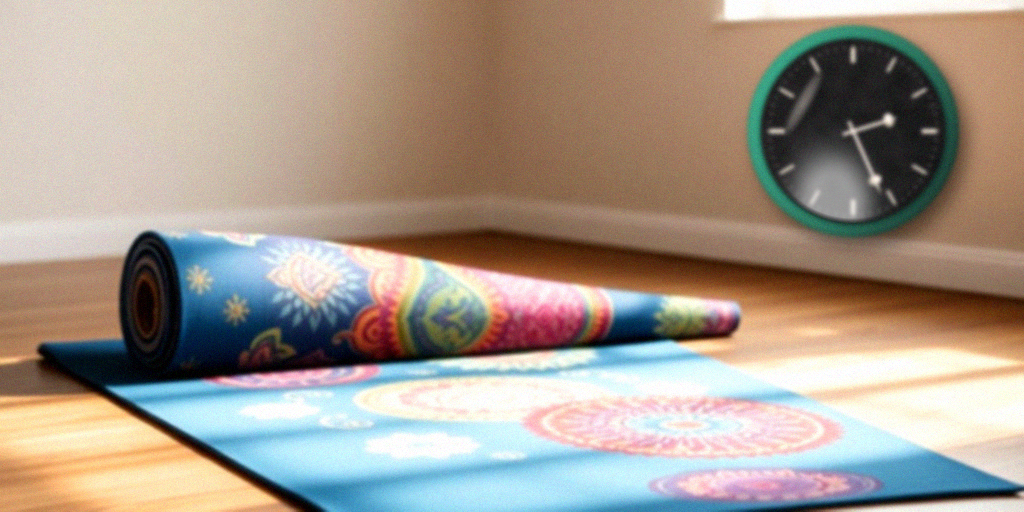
2:26
